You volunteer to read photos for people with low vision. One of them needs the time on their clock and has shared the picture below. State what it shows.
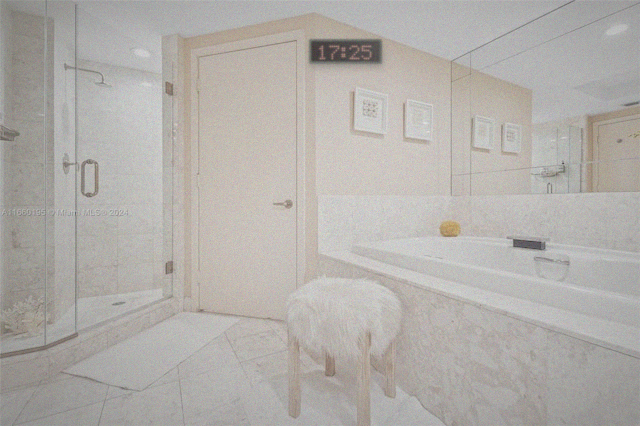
17:25
